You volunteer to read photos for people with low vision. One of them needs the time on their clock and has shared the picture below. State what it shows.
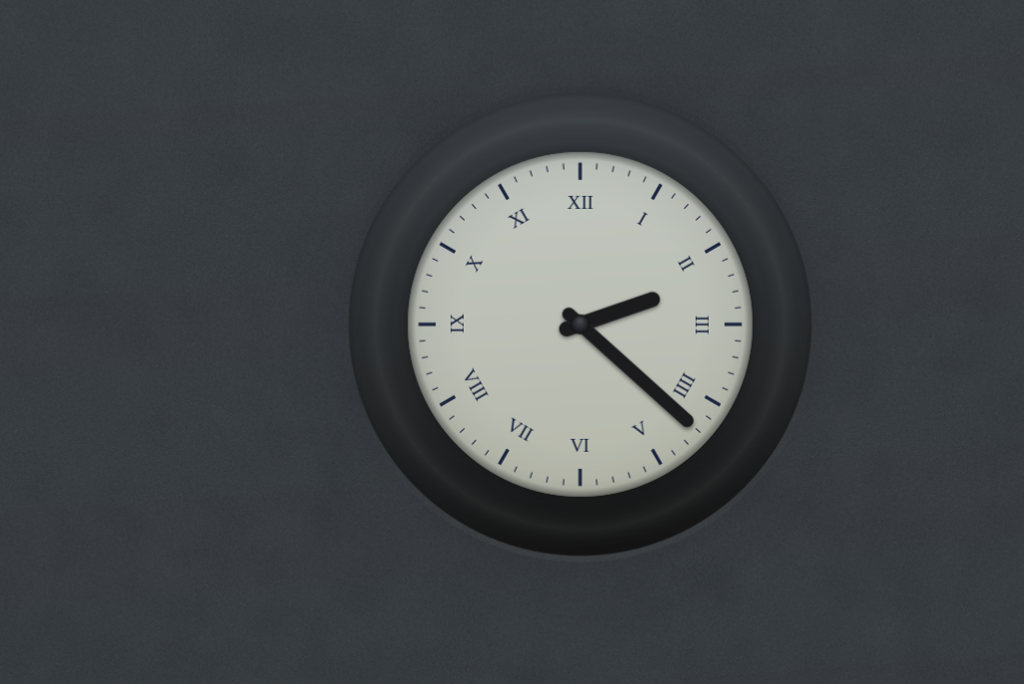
2:22
